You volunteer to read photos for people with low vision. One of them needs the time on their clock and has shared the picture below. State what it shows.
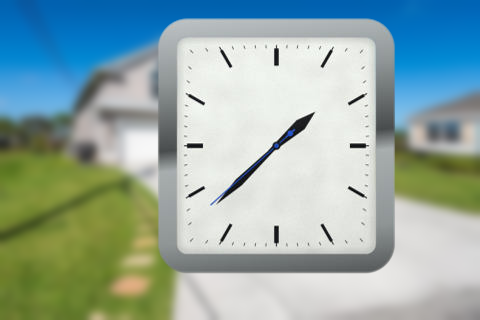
1:37:38
